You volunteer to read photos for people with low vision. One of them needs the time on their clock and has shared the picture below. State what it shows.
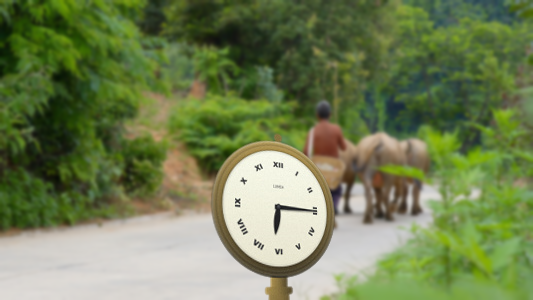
6:15
